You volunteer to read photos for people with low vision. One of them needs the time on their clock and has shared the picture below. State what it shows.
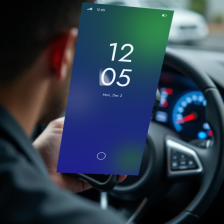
12:05
